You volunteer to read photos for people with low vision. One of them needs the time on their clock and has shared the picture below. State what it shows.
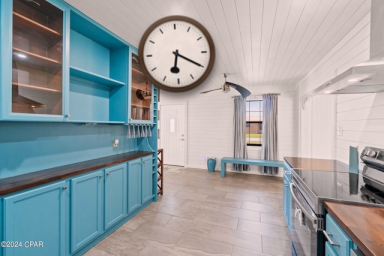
6:20
